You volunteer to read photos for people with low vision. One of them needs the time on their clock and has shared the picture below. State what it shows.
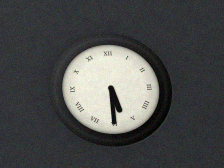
5:30
